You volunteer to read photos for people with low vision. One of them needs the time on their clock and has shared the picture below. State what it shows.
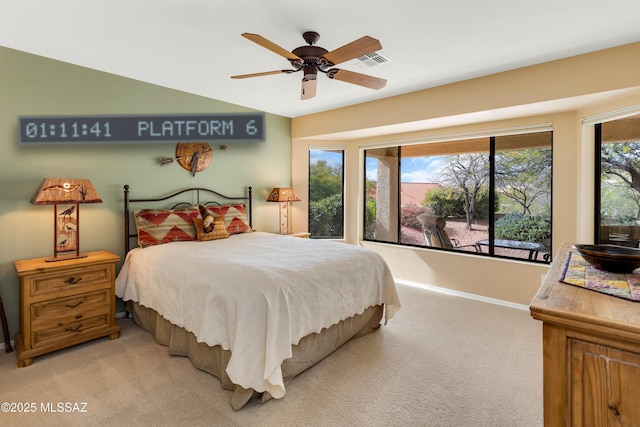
1:11:41
